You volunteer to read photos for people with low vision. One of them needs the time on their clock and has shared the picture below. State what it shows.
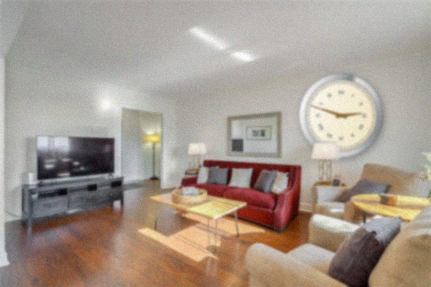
2:48
